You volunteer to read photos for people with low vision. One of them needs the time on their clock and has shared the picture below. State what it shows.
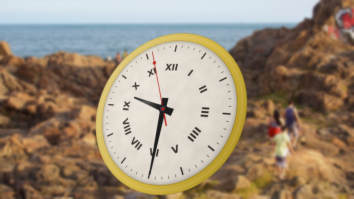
9:29:56
